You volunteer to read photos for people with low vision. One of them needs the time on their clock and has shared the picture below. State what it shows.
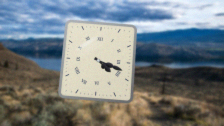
4:18
